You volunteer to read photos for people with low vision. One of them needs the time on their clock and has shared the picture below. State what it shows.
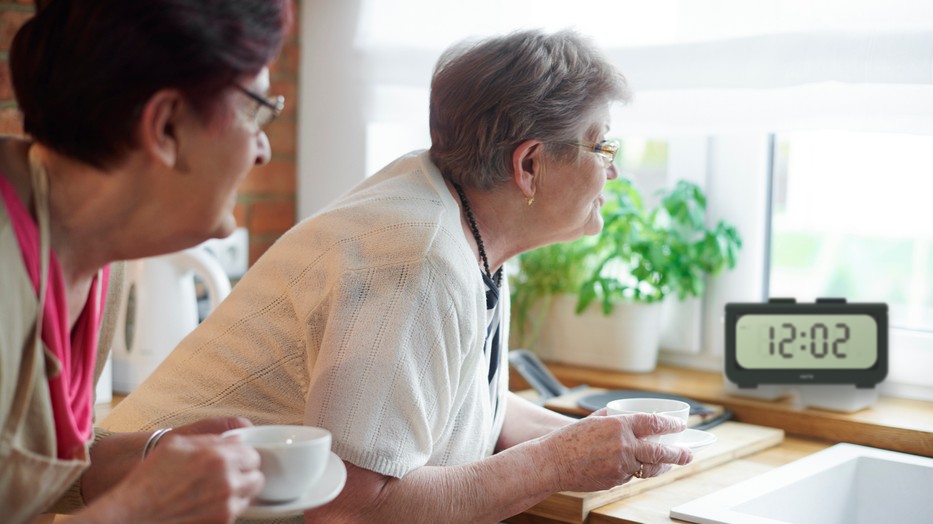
12:02
